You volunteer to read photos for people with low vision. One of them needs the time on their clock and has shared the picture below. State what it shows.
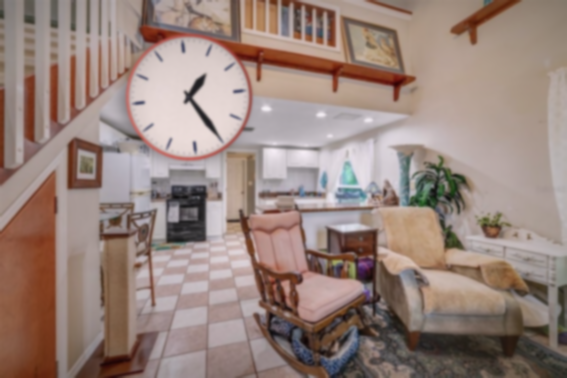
1:25
